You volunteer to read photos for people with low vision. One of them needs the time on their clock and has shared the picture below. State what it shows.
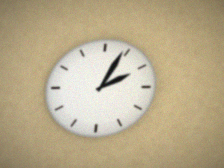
2:04
